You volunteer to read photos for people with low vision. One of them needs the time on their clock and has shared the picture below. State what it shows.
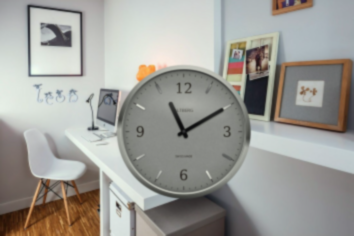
11:10
